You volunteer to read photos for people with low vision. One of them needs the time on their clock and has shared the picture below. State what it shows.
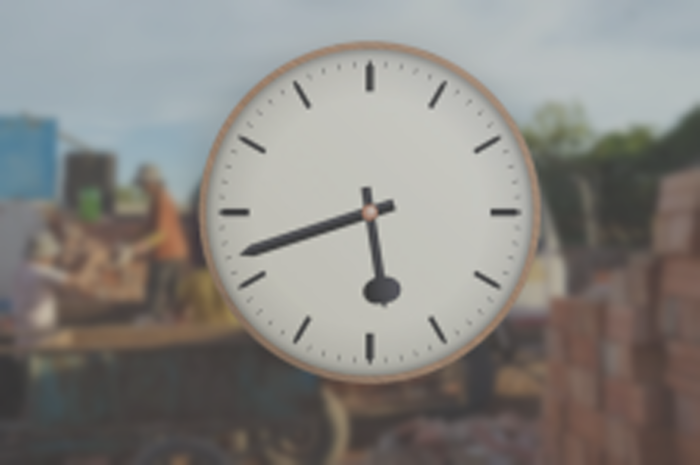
5:42
